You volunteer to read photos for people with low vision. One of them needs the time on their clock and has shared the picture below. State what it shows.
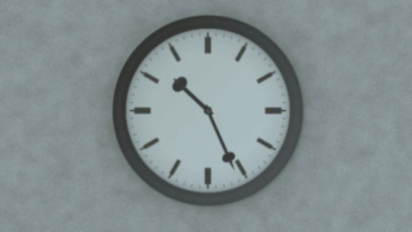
10:26
